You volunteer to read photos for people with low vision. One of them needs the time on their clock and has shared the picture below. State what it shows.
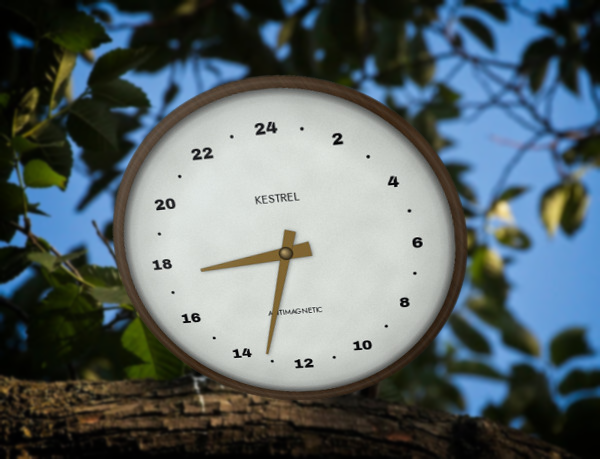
17:33
